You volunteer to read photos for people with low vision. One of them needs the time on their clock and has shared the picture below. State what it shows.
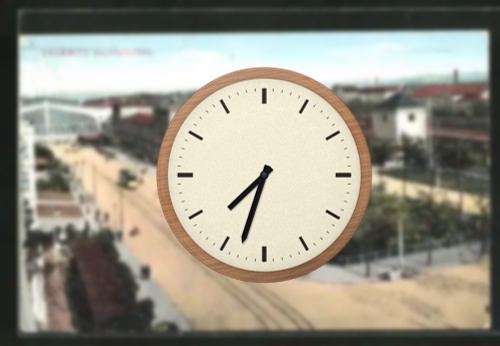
7:33
